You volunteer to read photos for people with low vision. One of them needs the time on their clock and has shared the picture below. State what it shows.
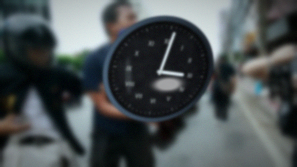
3:01
